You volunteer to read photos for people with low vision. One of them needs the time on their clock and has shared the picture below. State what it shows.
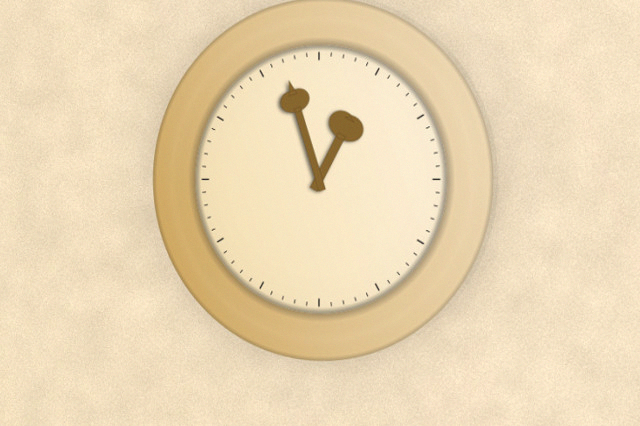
12:57
